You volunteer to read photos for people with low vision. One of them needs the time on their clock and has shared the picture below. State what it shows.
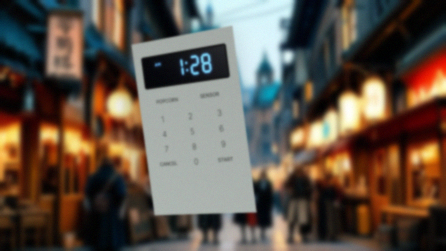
1:28
